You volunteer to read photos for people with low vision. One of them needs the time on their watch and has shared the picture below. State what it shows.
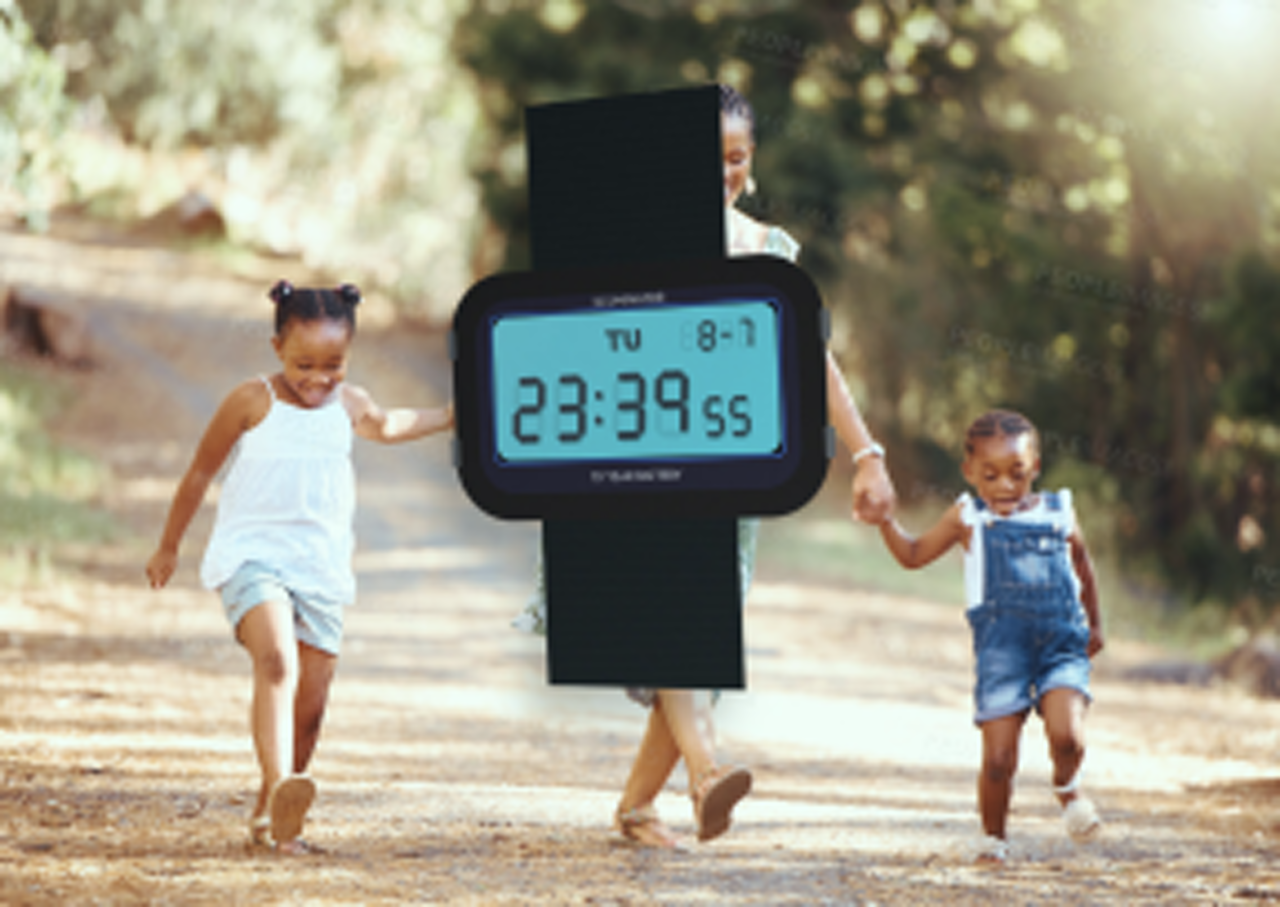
23:39:55
